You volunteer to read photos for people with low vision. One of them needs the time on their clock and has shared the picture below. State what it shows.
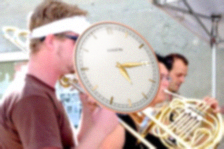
5:15
